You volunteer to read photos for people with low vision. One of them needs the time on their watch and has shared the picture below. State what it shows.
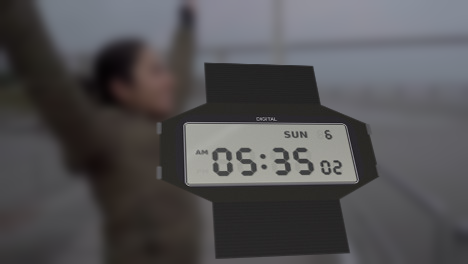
5:35:02
